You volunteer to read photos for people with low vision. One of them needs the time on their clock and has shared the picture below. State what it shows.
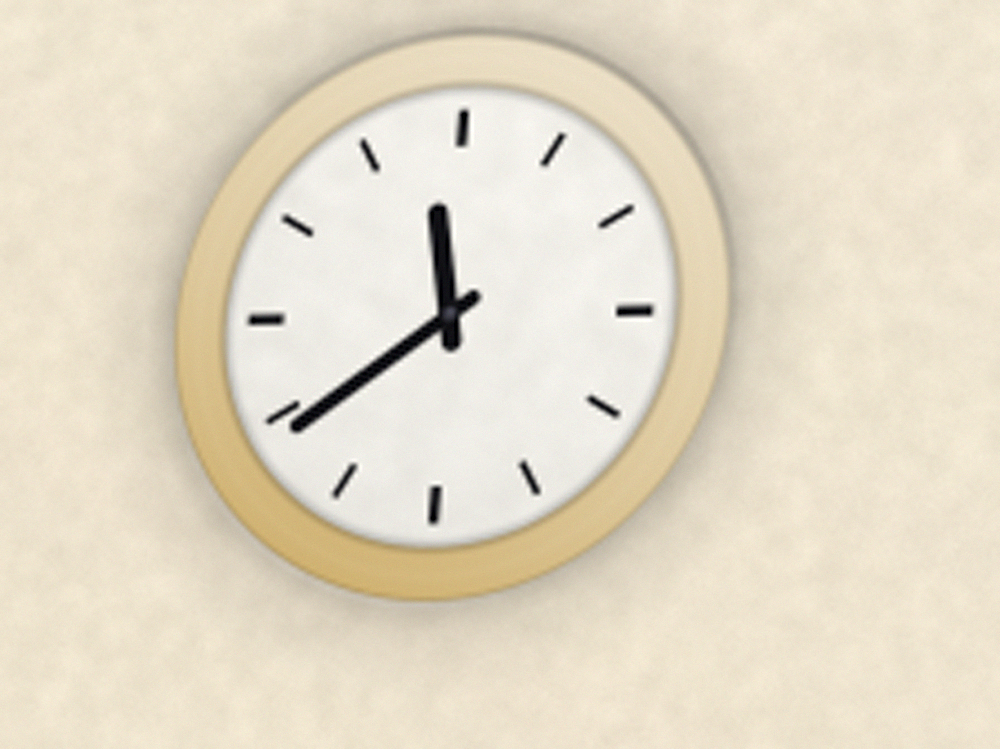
11:39
